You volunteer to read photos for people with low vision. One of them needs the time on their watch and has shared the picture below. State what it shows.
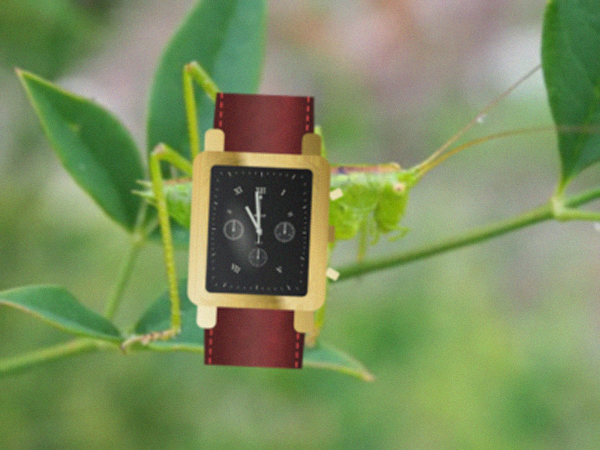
10:59
